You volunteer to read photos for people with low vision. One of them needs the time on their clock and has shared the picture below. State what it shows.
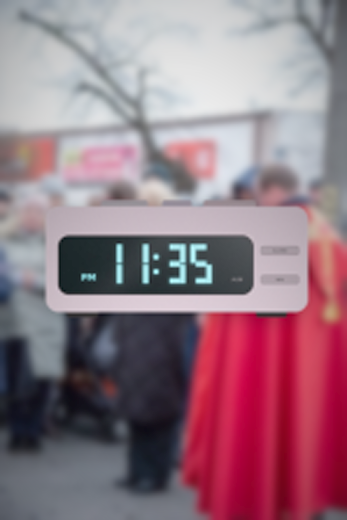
11:35
